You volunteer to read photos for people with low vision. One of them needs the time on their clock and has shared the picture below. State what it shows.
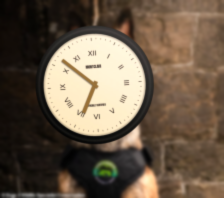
6:52
